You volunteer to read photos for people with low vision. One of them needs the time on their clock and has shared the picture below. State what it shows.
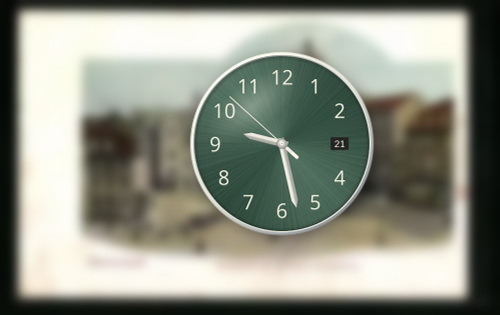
9:27:52
